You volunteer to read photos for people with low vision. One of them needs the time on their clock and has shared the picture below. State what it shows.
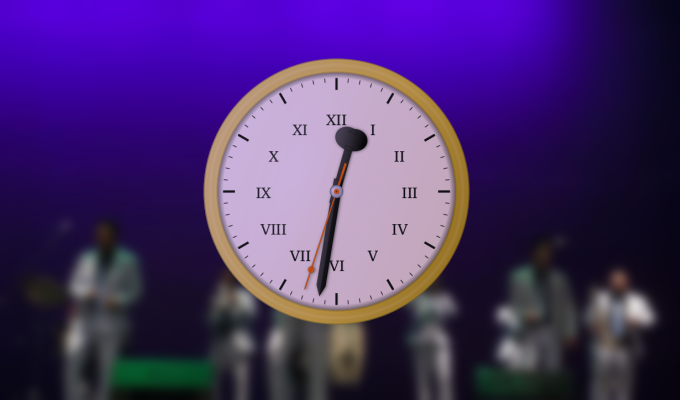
12:31:33
